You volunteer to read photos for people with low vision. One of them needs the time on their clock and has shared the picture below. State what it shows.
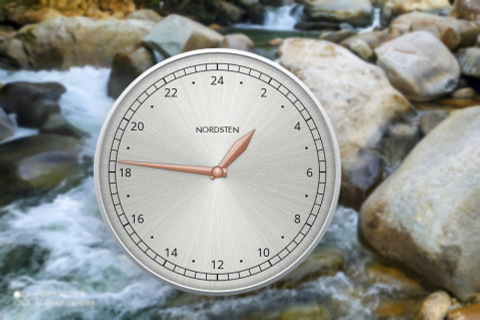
2:46
